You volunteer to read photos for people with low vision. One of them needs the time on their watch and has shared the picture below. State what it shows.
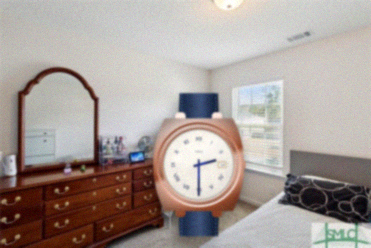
2:30
